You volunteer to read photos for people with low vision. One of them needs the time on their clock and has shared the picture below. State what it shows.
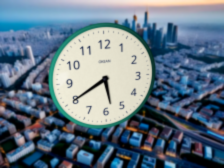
5:40
